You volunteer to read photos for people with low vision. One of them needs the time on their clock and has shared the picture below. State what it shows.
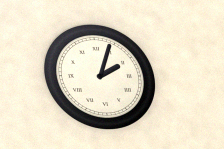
2:04
